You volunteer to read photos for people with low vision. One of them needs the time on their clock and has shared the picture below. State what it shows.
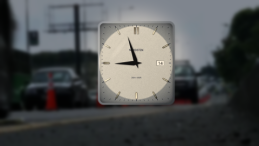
8:57
